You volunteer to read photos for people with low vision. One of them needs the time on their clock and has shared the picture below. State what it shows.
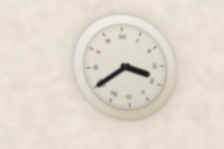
3:40
